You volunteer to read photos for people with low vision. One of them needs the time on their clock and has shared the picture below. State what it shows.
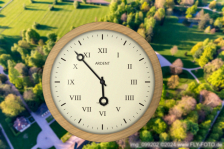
5:53
